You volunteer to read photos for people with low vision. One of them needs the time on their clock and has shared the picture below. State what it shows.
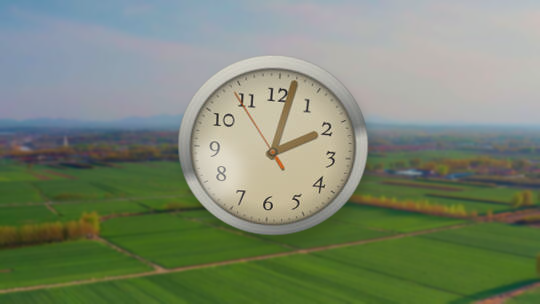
2:01:54
